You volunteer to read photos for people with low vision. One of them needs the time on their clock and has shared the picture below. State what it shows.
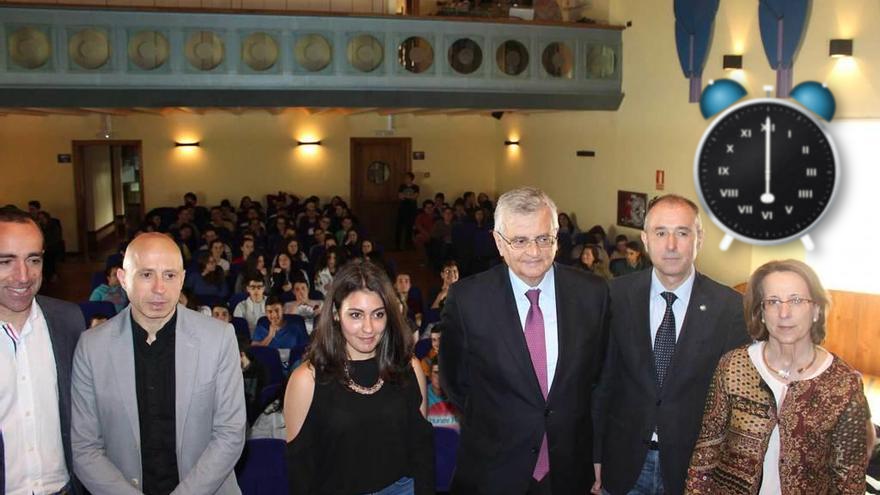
6:00
